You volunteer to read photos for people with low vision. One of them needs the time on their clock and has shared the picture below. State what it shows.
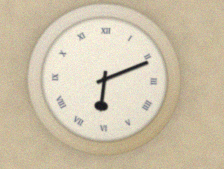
6:11
